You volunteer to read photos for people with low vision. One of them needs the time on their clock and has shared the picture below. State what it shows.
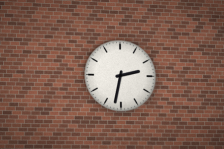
2:32
